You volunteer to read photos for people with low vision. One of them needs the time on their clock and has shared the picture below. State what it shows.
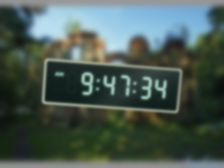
9:47:34
